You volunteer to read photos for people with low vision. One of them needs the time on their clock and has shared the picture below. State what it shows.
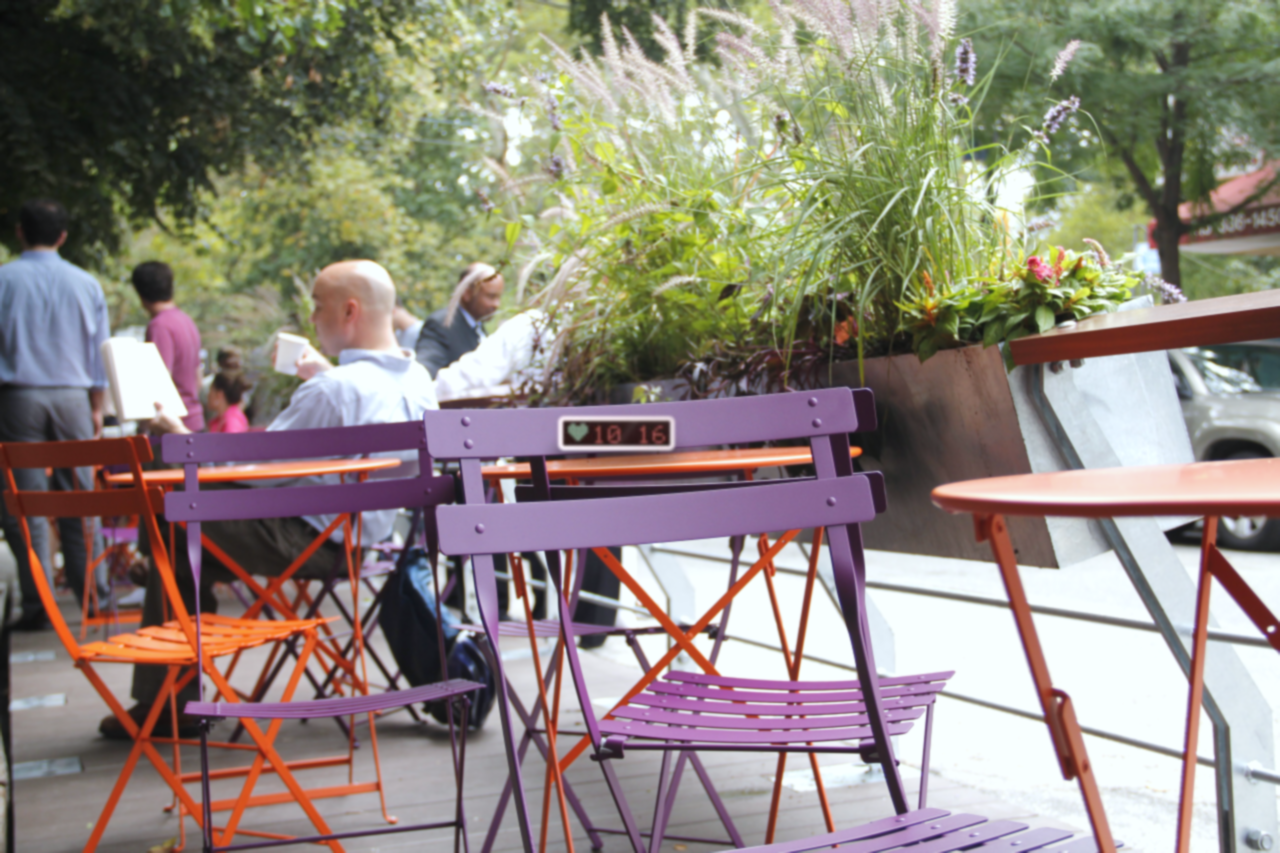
10:16
